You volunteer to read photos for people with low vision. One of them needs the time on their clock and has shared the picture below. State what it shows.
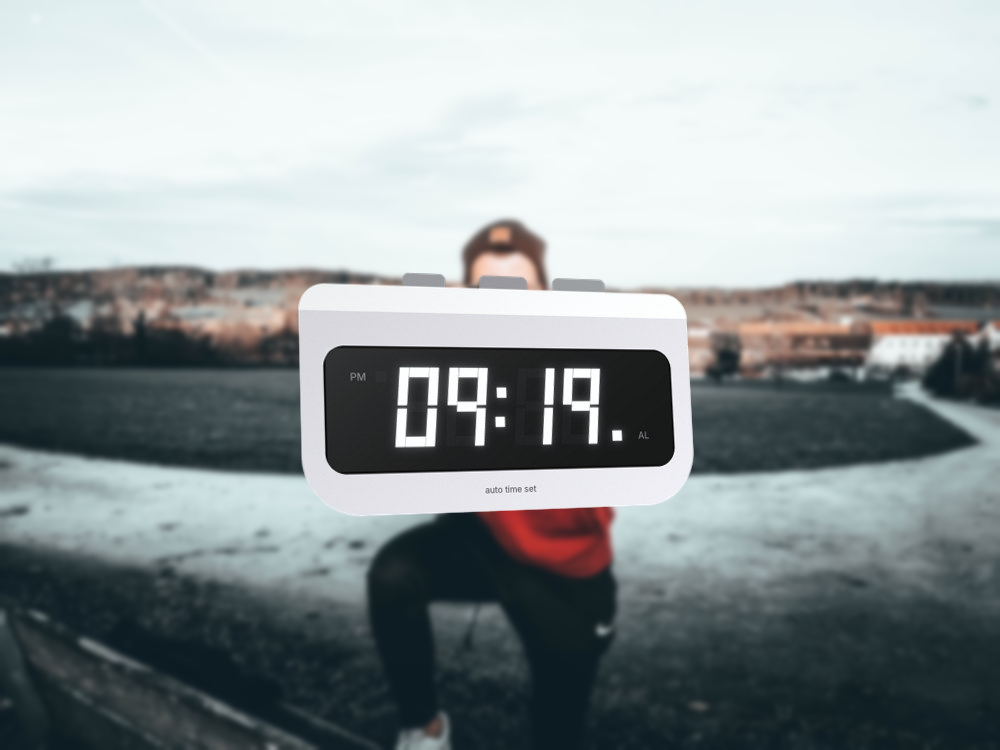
9:19
